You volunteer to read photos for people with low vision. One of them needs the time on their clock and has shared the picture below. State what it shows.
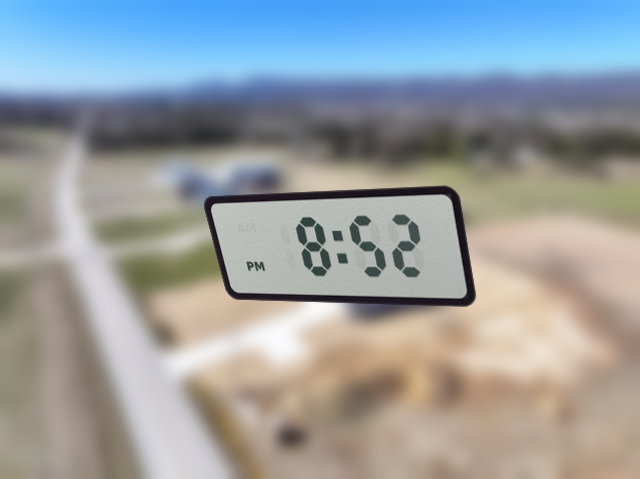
8:52
